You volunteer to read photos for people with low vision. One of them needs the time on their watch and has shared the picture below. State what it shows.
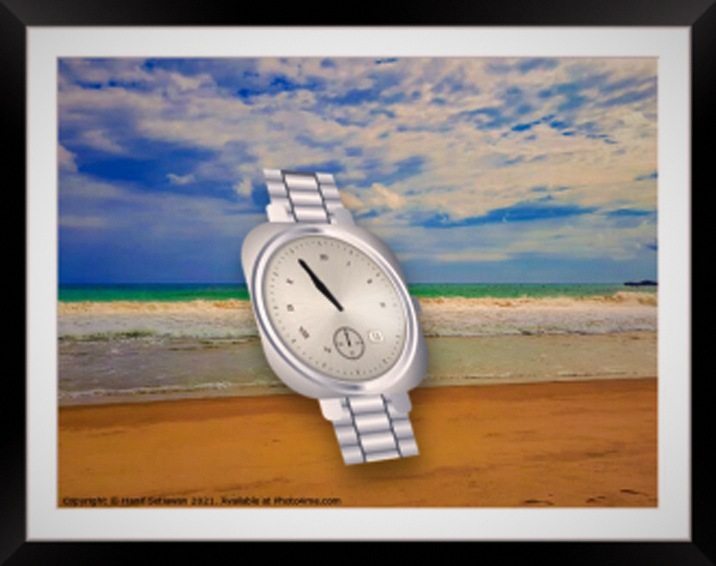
10:55
